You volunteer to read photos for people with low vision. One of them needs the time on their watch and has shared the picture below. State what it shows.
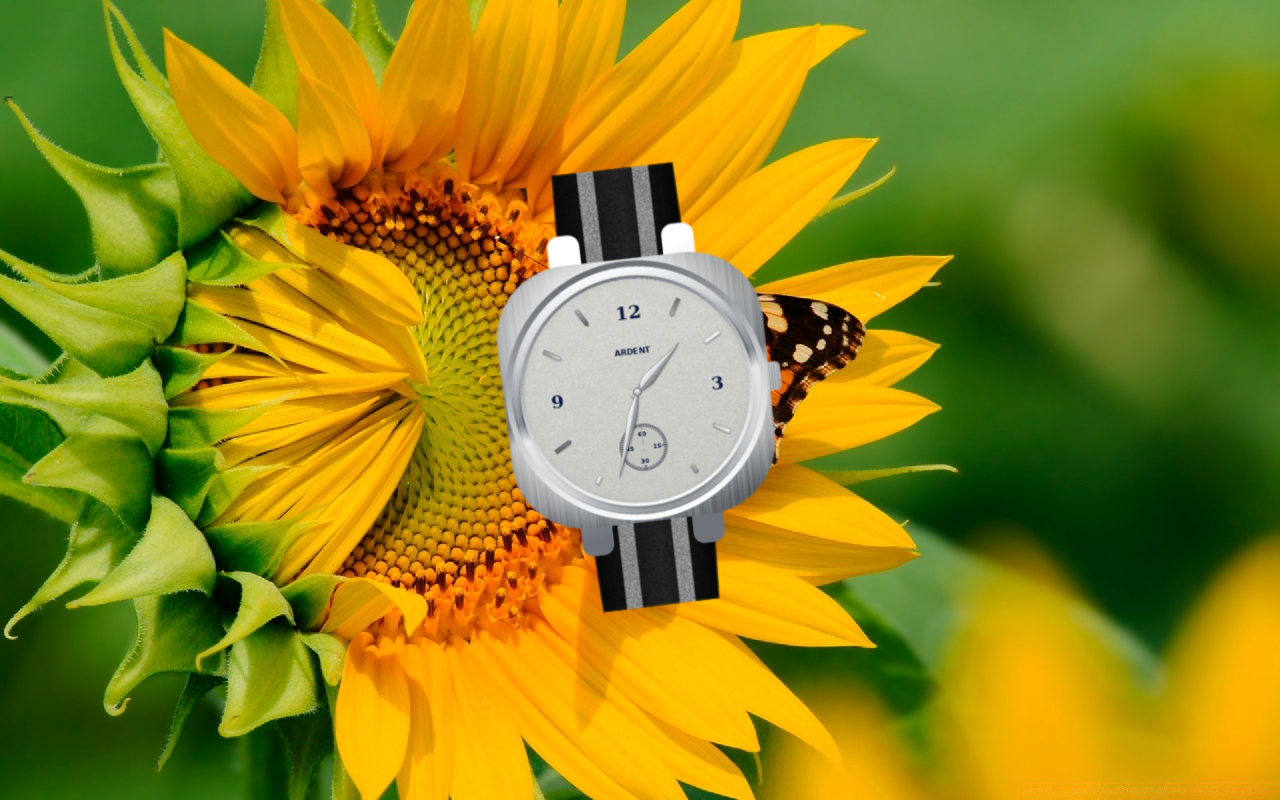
1:33
